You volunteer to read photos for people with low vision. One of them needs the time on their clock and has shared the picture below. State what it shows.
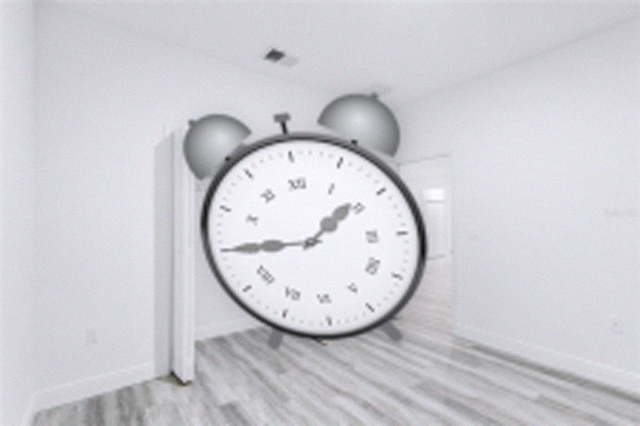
1:45
